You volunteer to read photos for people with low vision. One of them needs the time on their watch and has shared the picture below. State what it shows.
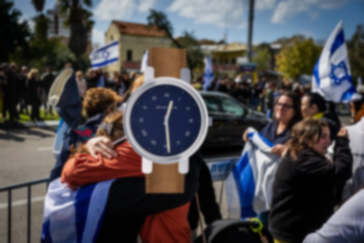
12:29
